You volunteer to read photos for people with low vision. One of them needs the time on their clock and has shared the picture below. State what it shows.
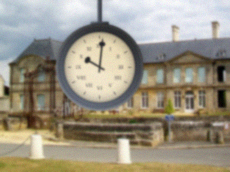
10:01
